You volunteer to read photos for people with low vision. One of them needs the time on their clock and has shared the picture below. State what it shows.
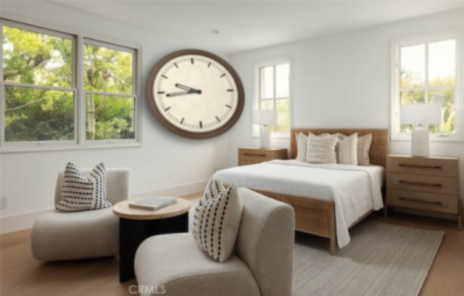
9:44
